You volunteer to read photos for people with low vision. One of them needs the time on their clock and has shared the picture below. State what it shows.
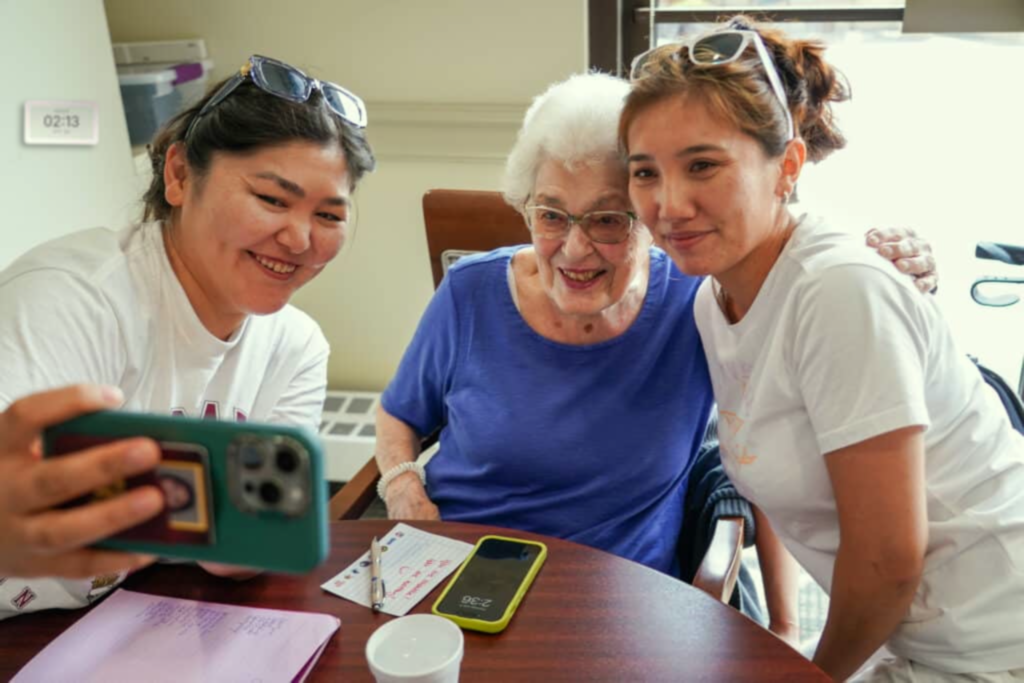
2:13
